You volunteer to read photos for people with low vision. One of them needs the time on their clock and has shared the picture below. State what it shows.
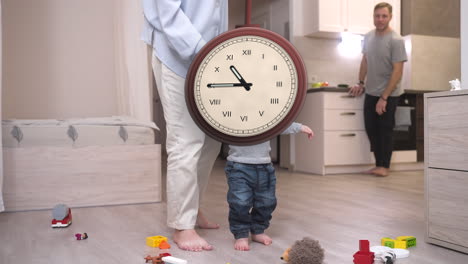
10:45
